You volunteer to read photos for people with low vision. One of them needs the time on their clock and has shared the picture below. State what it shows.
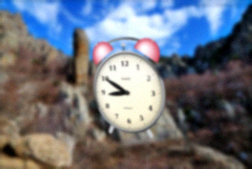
8:50
